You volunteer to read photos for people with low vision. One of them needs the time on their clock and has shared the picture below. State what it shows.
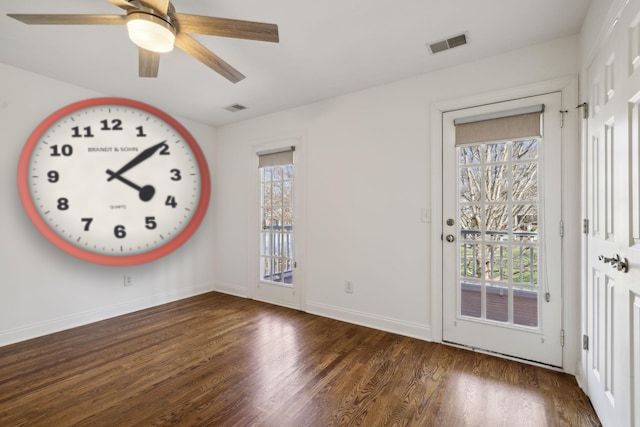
4:09
